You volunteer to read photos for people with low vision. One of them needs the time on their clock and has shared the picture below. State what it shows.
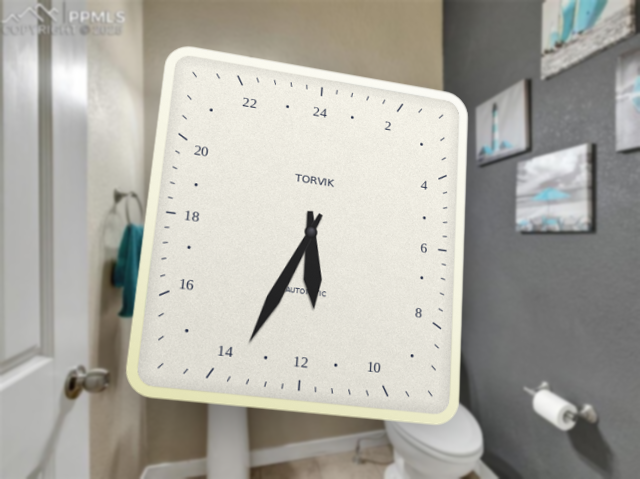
11:34
